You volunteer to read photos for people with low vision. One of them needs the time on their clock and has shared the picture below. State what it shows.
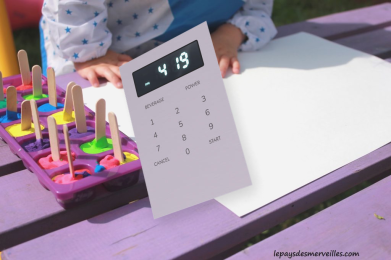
4:19
